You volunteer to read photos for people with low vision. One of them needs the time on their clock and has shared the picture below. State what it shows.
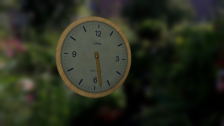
5:28
